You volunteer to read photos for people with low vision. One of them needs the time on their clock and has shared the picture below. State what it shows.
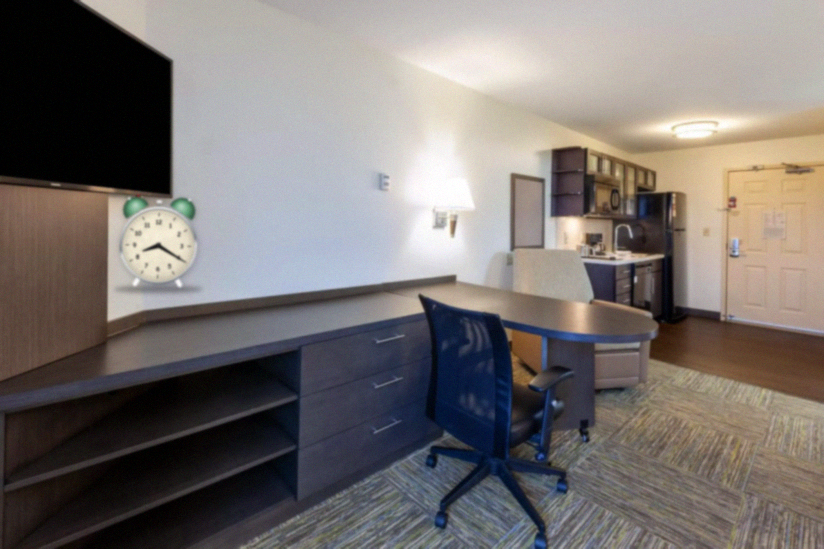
8:20
